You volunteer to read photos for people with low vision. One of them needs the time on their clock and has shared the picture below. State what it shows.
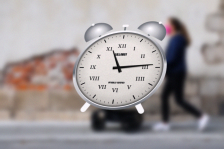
11:14
